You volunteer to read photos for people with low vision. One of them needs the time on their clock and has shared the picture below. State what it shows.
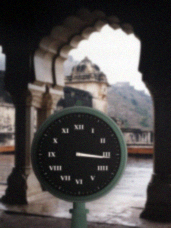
3:16
